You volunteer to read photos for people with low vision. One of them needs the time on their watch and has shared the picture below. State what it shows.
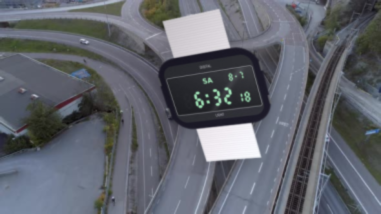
6:32:18
